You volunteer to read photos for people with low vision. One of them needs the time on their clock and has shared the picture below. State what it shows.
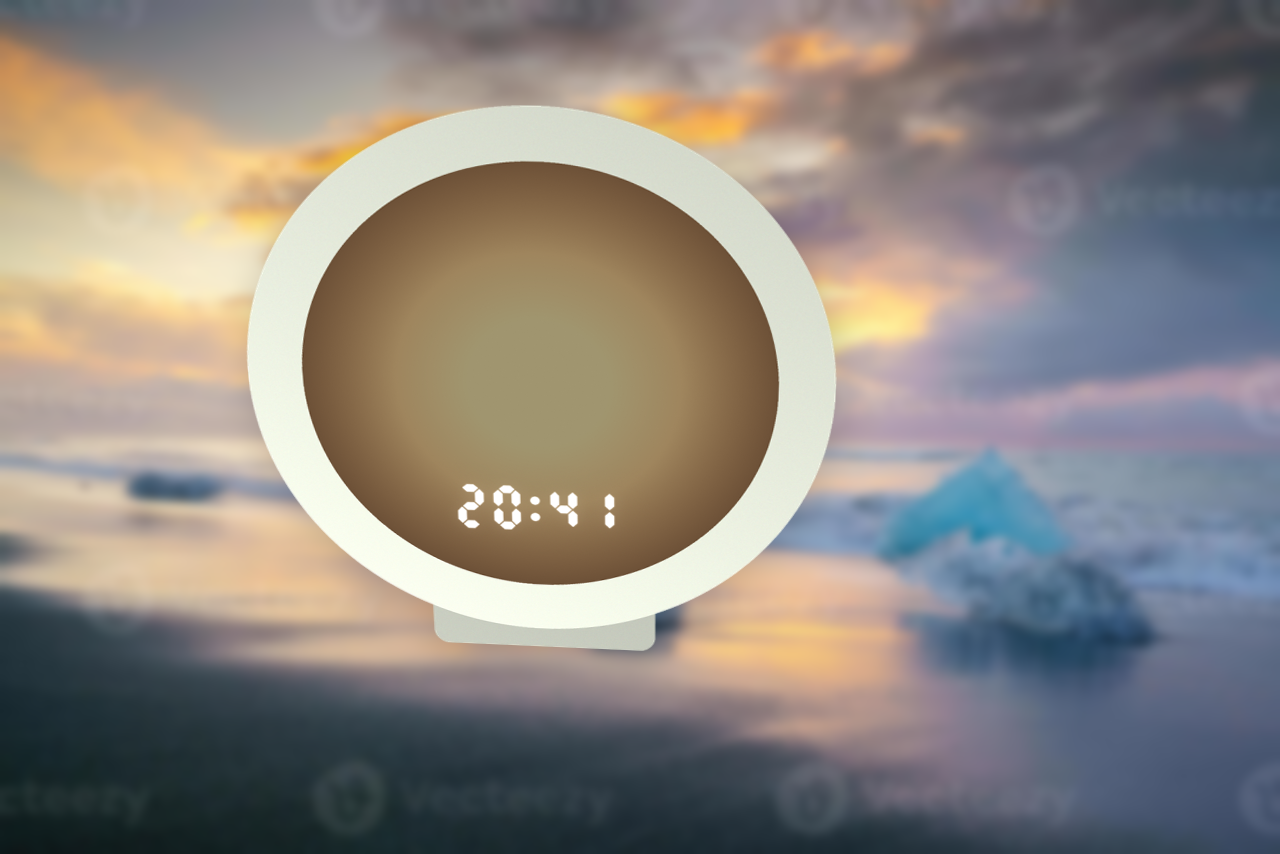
20:41
